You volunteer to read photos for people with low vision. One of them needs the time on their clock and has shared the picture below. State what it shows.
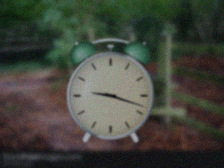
9:18
